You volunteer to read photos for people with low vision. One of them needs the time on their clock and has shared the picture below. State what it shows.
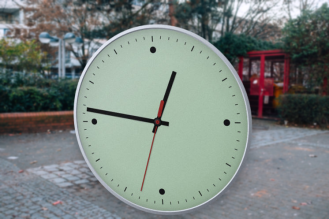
12:46:33
